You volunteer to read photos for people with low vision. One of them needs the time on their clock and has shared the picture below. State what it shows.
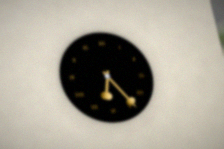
6:24
